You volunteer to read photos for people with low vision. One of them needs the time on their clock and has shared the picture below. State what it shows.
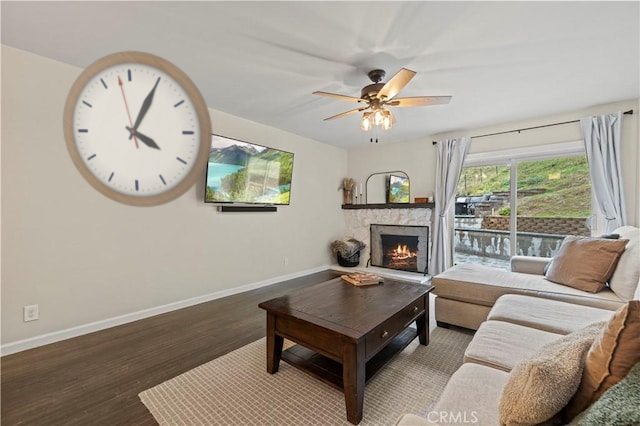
4:04:58
